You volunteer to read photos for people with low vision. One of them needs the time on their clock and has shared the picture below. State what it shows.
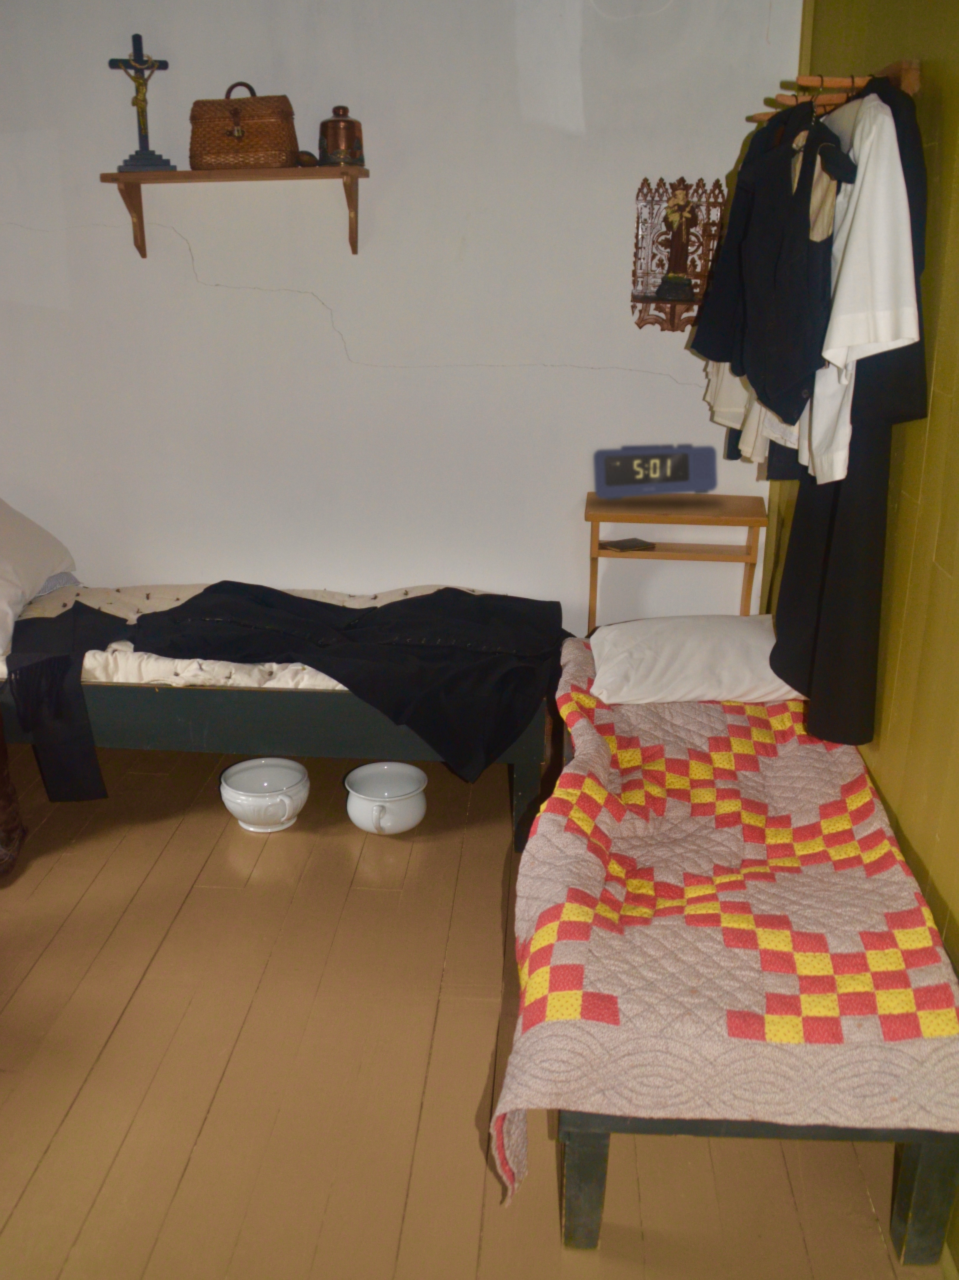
5:01
